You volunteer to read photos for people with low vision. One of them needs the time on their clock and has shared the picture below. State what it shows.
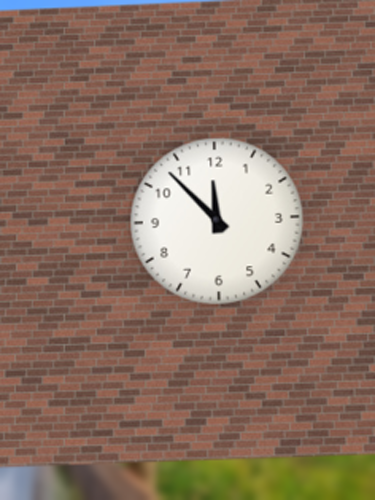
11:53
